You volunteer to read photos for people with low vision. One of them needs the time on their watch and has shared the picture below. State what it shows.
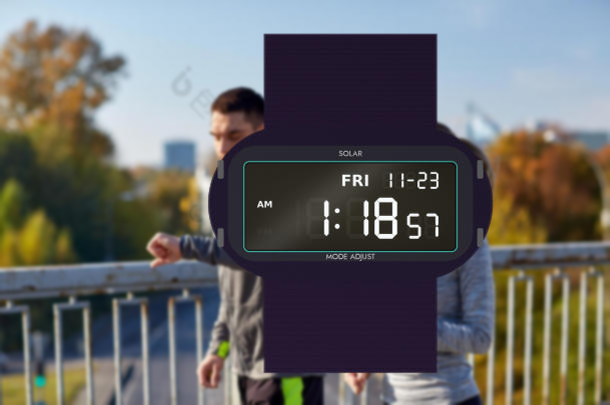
1:18:57
